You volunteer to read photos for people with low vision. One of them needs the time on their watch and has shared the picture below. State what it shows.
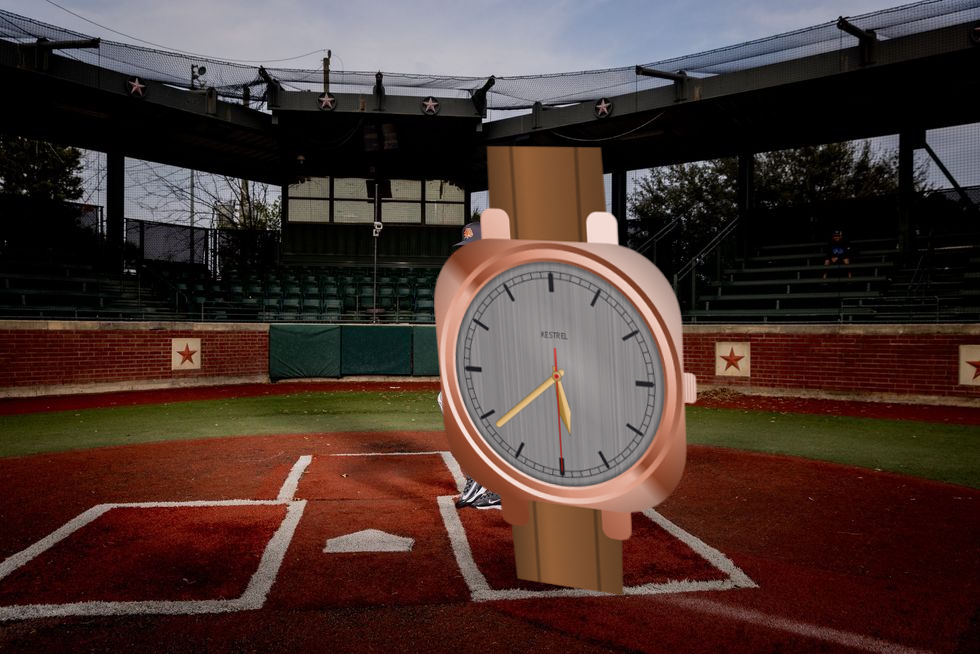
5:38:30
